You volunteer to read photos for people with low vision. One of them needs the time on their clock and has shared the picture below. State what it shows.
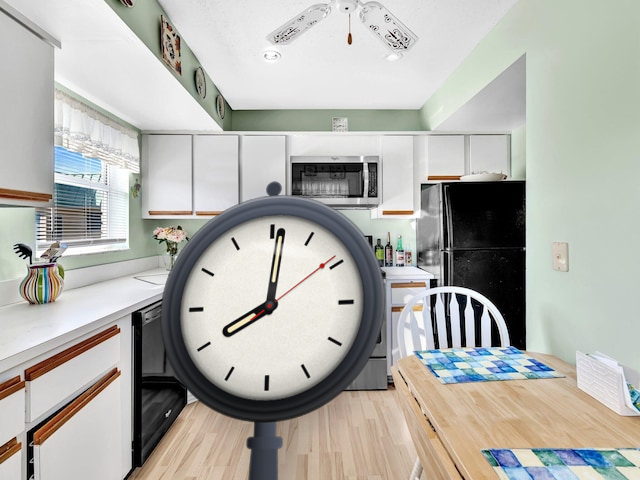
8:01:09
